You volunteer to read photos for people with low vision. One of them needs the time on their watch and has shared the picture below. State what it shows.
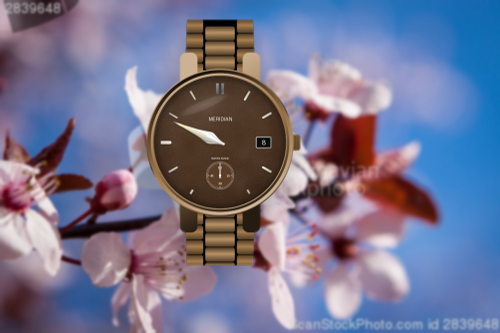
9:49
